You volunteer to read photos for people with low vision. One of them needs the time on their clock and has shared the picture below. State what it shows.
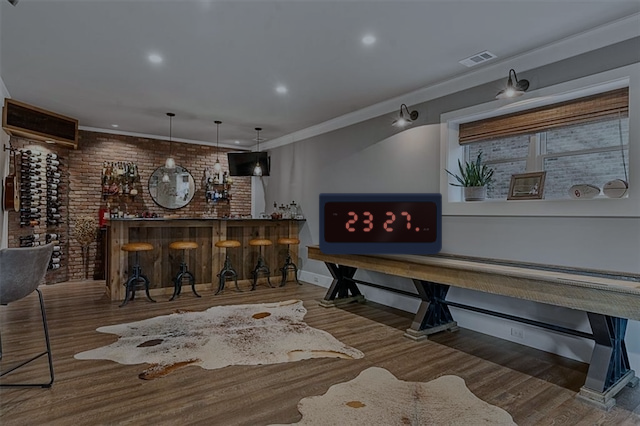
23:27
